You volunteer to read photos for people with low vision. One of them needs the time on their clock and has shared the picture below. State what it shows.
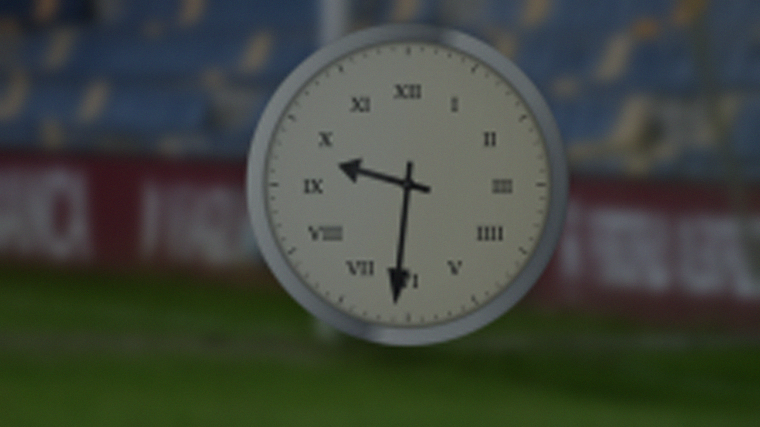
9:31
